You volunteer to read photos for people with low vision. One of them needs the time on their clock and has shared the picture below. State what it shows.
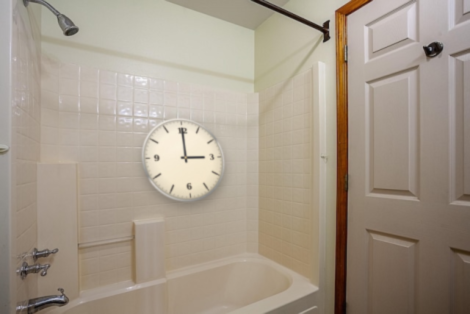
3:00
